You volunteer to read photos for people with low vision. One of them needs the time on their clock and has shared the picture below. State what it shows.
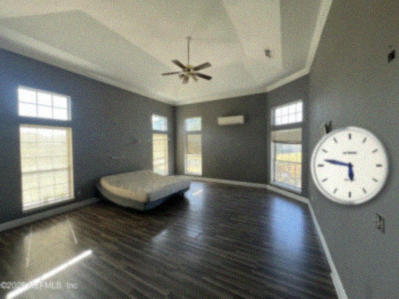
5:47
